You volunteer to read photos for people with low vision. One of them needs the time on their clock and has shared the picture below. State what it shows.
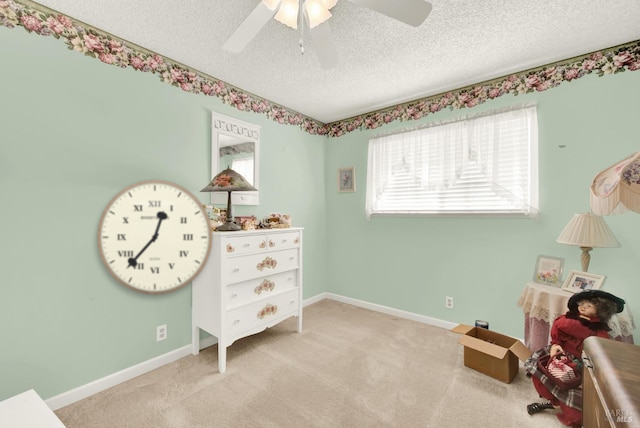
12:37
